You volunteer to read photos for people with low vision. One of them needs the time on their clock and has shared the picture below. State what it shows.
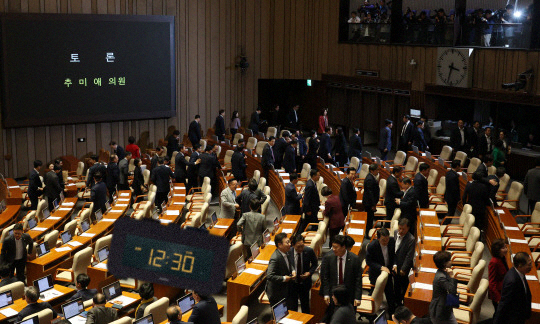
12:30
